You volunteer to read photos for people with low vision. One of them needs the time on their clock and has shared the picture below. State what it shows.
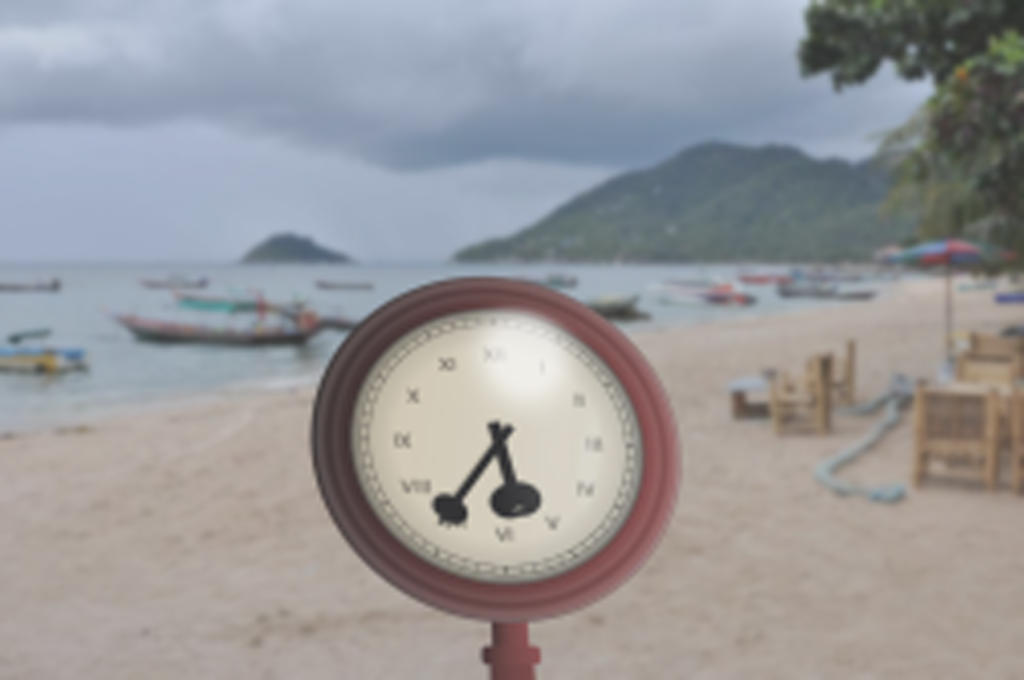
5:36
